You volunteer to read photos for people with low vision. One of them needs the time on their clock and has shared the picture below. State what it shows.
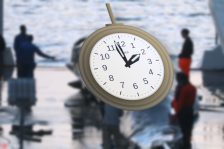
1:58
